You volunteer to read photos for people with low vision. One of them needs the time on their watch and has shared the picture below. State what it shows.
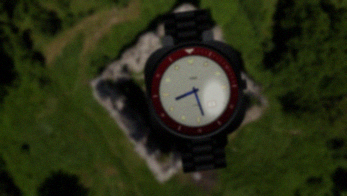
8:28
